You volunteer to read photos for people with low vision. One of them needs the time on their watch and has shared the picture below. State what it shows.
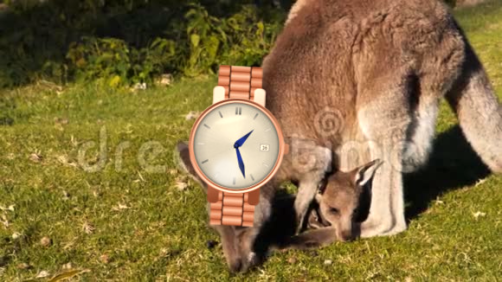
1:27
